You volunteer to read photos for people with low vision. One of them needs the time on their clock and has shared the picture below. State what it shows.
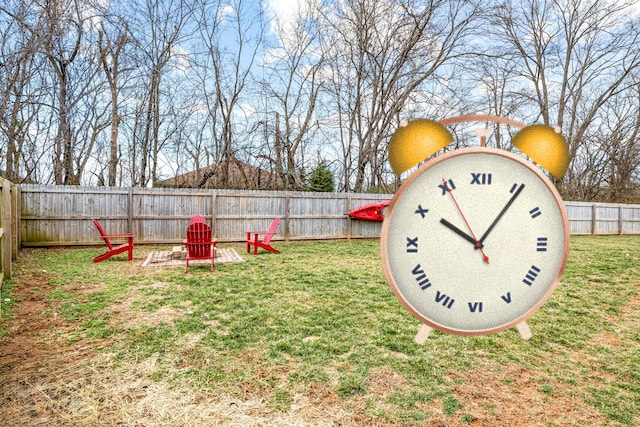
10:05:55
